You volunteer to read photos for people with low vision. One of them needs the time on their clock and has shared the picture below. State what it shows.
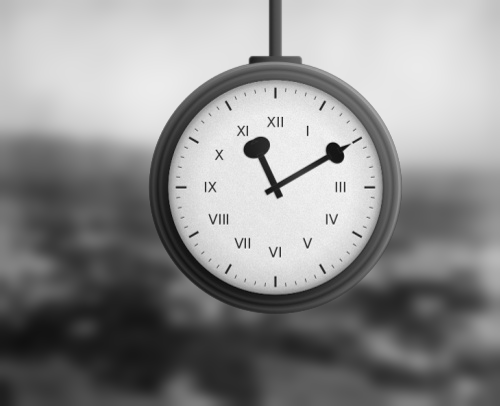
11:10
